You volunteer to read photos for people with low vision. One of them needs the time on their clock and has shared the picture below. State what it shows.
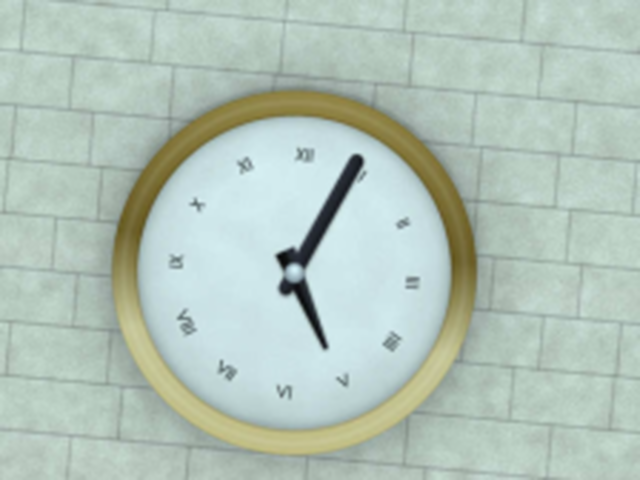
5:04
